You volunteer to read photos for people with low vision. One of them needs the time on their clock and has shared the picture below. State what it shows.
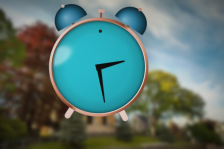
2:28
